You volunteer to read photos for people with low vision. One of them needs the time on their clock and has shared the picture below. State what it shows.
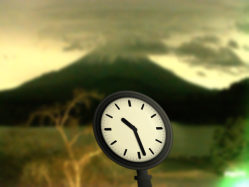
10:28
